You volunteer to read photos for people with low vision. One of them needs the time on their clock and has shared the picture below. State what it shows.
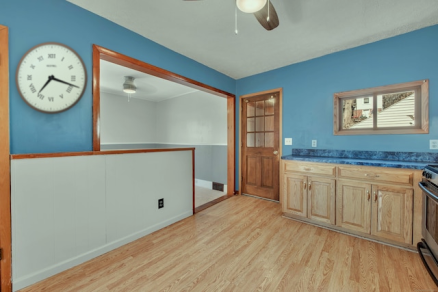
7:18
